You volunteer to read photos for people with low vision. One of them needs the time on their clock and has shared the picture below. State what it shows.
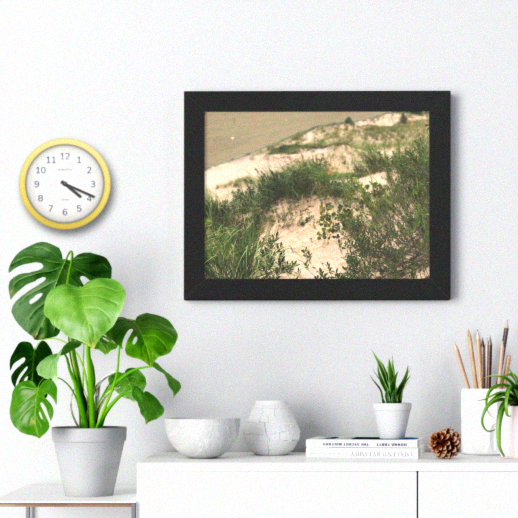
4:19
